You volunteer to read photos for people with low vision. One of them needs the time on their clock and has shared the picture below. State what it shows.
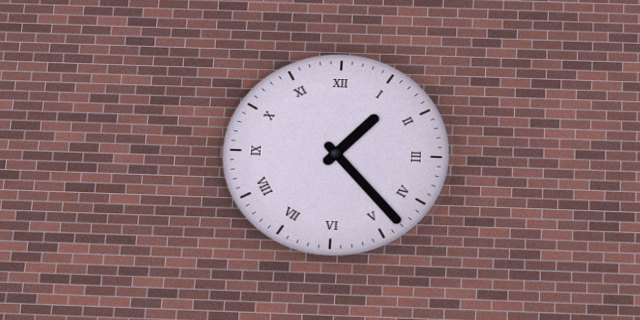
1:23
